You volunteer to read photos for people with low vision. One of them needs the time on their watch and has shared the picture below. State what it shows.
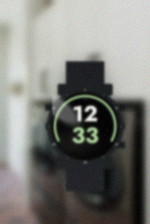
12:33
